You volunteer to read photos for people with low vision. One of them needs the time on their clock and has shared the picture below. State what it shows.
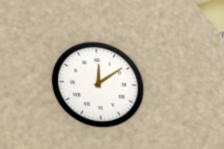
12:09
